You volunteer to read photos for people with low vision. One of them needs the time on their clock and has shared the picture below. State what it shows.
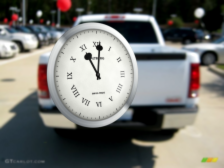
11:01
